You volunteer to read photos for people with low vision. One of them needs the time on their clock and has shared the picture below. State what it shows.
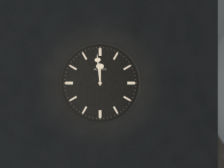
11:59
